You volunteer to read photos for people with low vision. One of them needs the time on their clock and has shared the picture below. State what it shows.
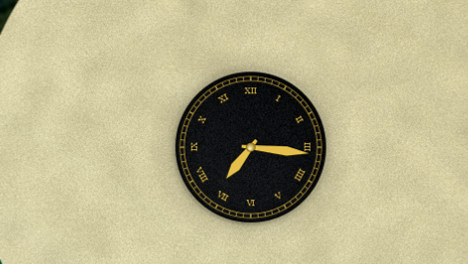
7:16
